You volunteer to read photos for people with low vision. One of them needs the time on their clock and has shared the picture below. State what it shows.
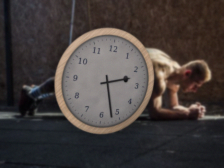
2:27
